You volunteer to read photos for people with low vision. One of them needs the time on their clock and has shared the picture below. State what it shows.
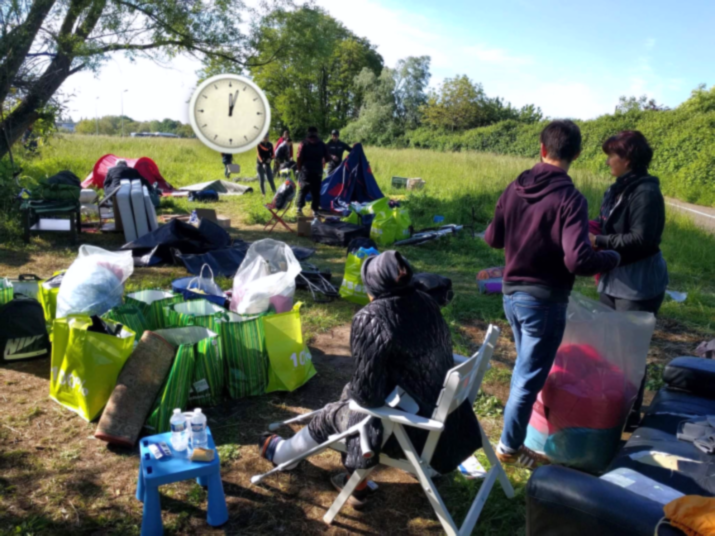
12:03
